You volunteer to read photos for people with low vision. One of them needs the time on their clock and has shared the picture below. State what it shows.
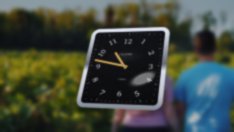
10:47
